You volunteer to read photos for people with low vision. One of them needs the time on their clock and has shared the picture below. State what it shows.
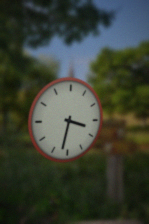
3:32
